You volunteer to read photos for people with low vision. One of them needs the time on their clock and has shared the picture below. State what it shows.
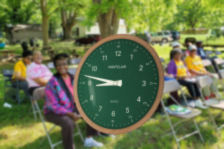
8:47
